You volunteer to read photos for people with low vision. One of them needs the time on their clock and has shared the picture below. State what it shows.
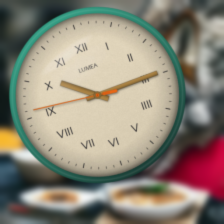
10:14:46
